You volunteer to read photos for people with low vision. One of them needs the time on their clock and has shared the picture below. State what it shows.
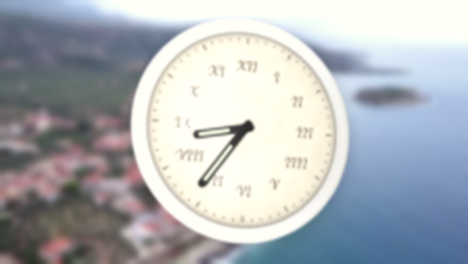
8:36
